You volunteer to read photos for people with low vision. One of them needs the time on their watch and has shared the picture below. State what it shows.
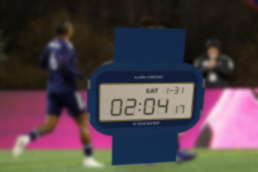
2:04
